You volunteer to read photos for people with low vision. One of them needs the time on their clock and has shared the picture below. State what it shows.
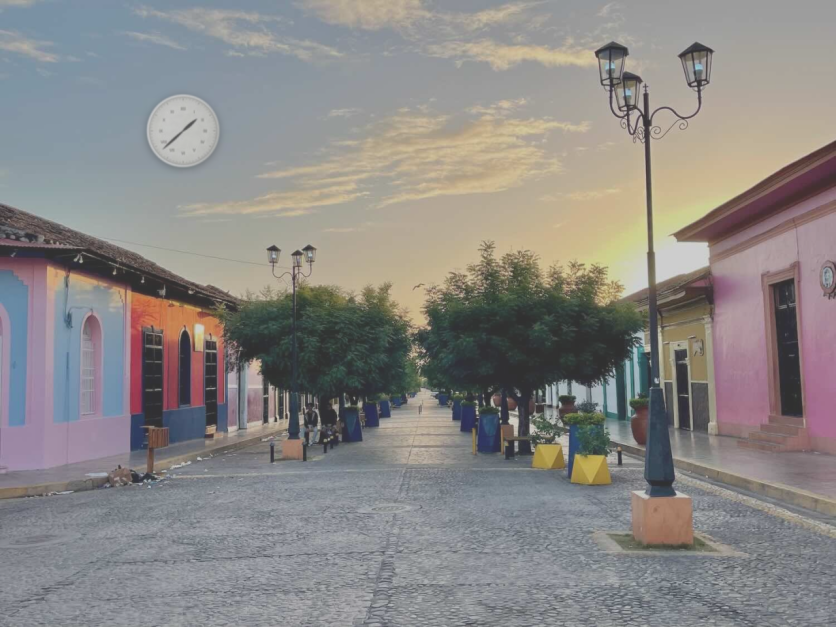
1:38
